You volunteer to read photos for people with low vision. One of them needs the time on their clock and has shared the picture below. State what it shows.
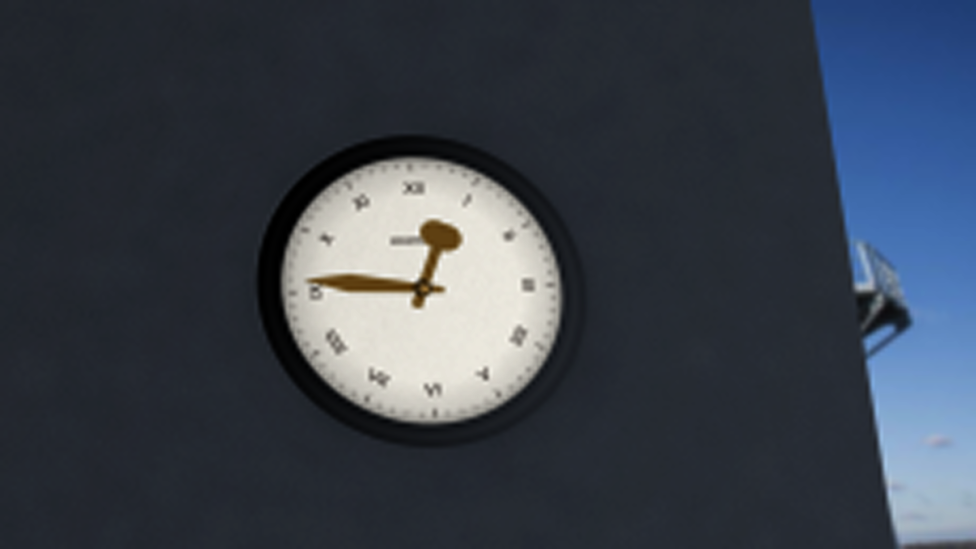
12:46
